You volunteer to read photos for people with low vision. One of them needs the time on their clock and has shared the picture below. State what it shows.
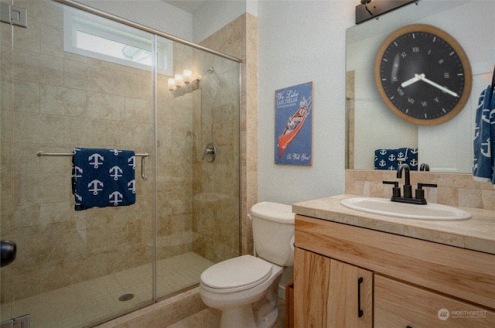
8:20
